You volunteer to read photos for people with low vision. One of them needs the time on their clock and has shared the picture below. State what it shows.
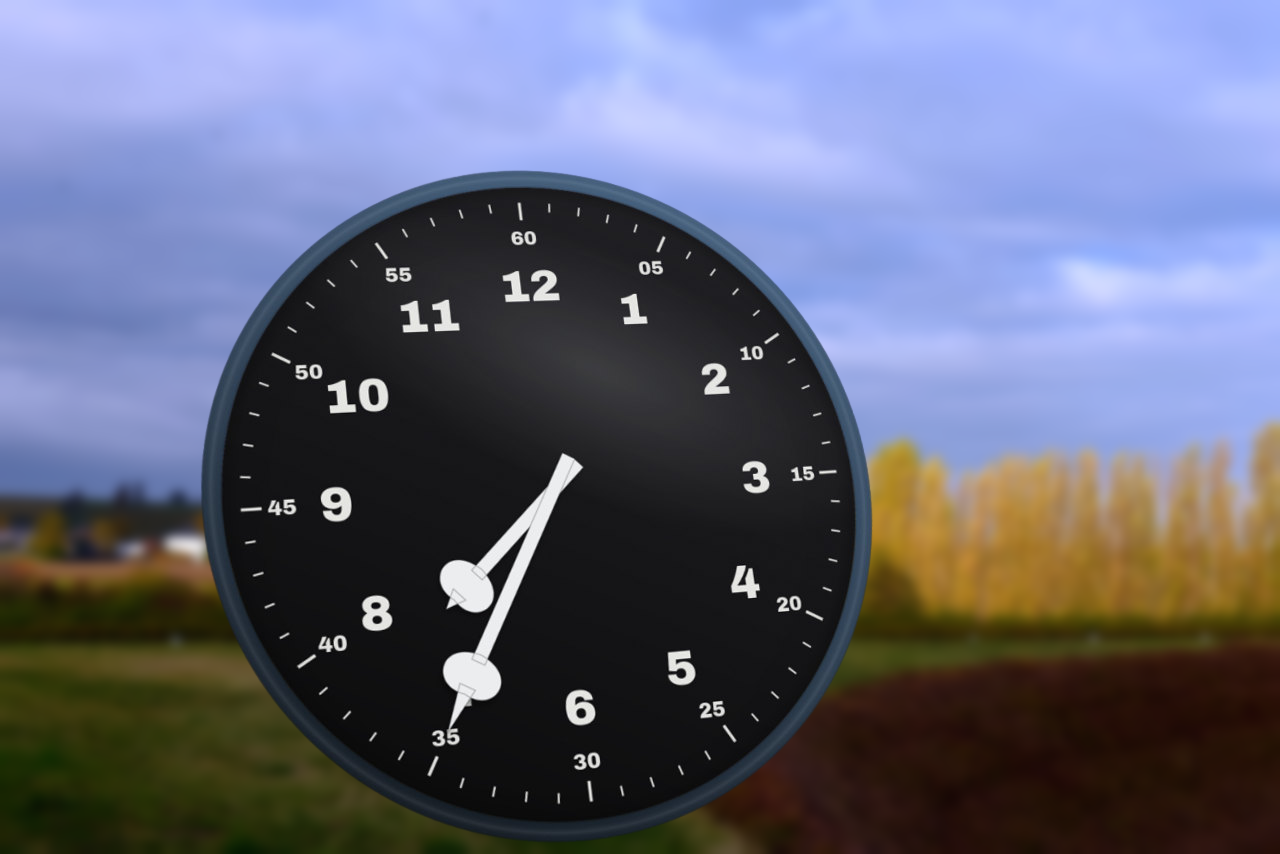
7:35
